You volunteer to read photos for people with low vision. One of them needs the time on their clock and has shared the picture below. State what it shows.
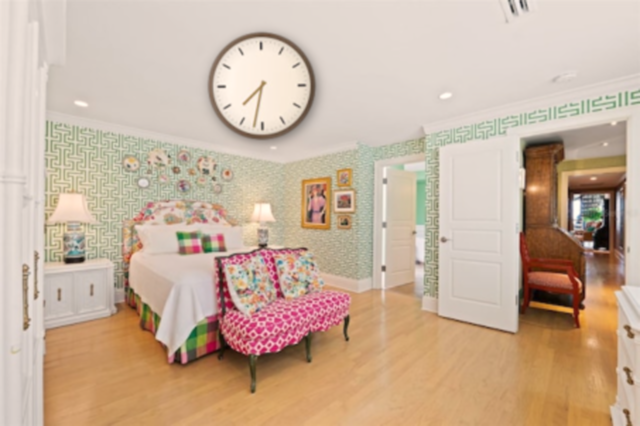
7:32
